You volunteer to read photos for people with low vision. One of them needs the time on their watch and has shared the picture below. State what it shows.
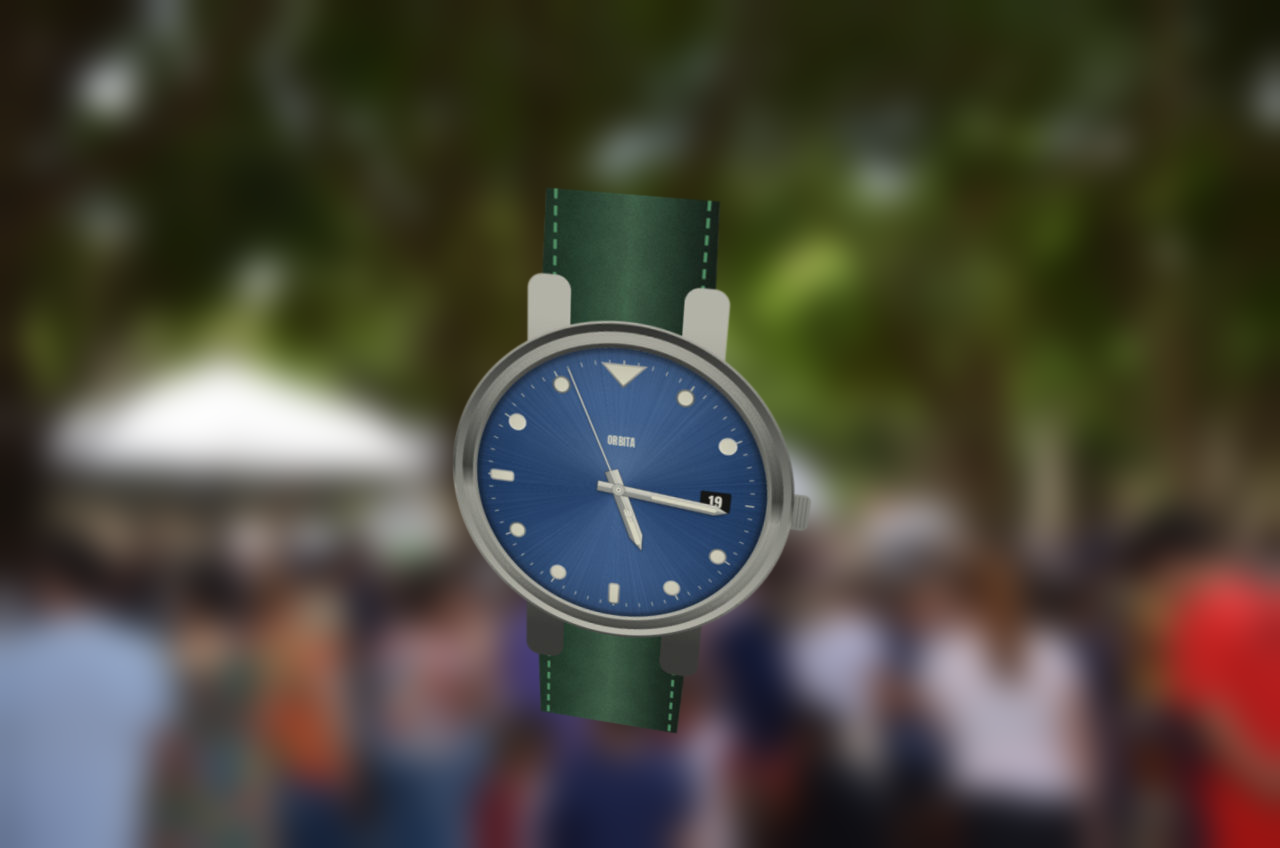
5:15:56
